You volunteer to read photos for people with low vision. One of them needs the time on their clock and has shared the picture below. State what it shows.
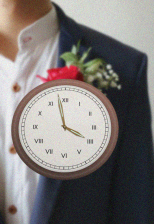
3:58
